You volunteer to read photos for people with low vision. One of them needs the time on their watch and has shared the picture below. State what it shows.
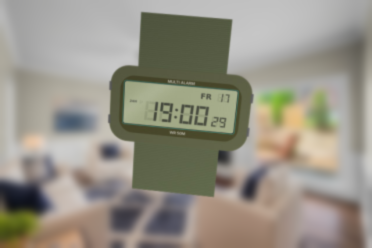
19:00:29
